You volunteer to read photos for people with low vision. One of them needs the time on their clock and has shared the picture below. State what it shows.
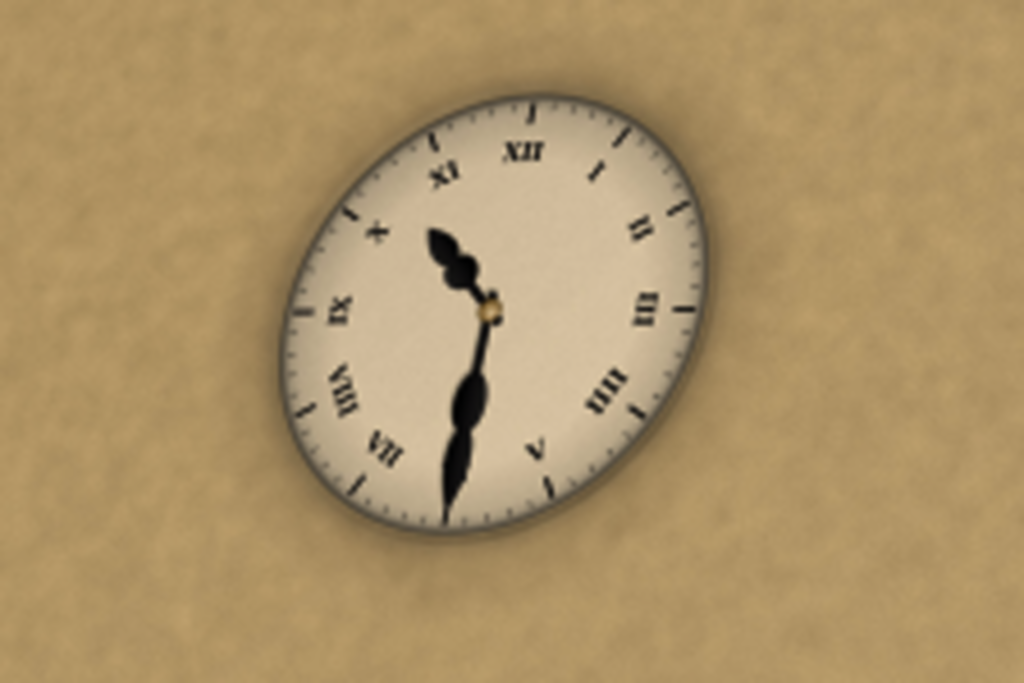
10:30
